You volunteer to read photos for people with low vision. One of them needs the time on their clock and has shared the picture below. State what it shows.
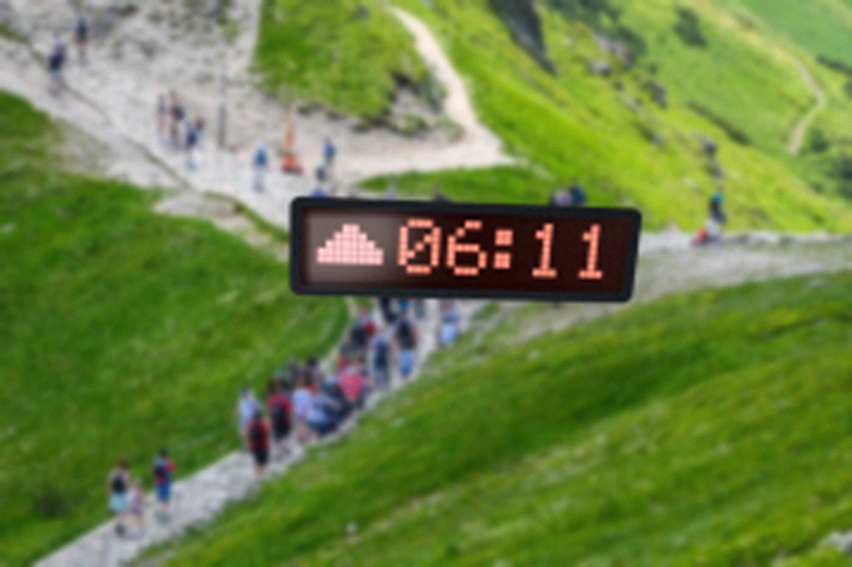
6:11
